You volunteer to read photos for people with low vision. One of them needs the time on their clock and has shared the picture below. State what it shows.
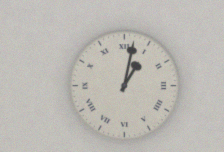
1:02
